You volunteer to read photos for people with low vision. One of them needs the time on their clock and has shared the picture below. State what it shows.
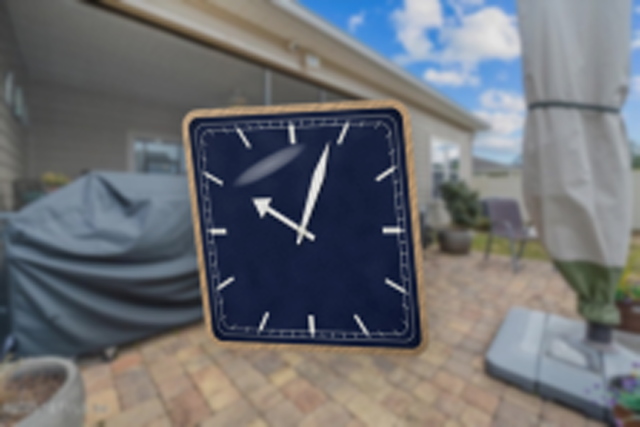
10:04
